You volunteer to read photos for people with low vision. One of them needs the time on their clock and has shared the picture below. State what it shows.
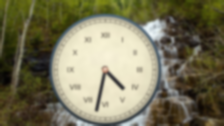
4:32
